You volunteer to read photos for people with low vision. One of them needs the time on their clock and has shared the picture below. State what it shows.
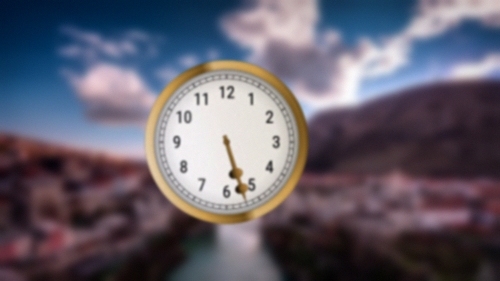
5:27
